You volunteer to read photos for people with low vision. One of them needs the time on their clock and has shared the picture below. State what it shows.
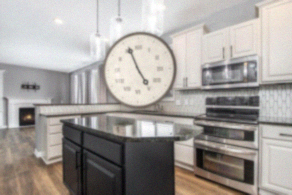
4:56
